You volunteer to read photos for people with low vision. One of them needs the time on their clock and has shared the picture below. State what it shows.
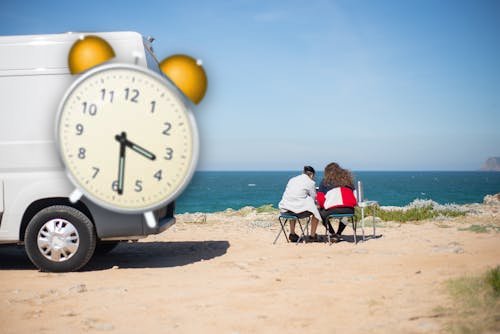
3:29
